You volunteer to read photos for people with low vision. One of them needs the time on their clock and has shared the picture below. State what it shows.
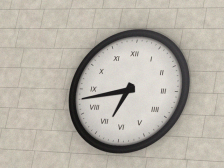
6:43
